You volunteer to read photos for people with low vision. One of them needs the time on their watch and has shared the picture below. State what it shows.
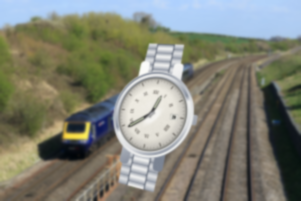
12:39
